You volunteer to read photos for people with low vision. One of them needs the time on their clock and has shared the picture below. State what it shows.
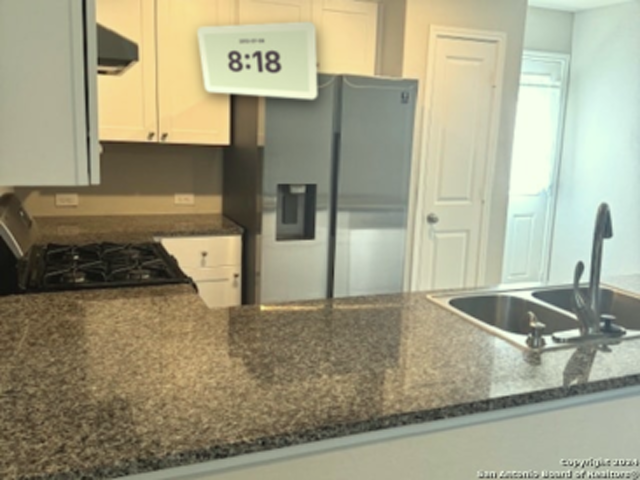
8:18
